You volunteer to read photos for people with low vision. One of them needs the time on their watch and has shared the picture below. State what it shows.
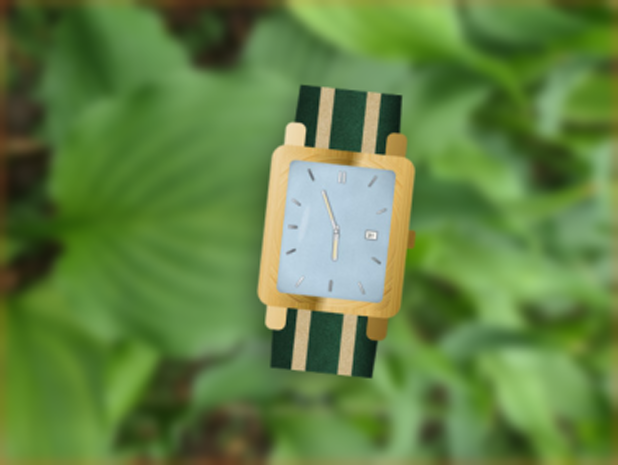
5:56
